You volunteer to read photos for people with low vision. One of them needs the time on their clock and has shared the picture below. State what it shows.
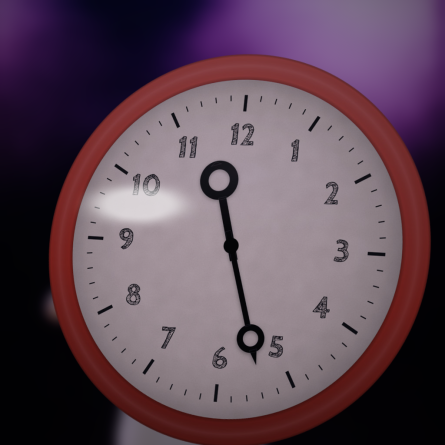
11:27
